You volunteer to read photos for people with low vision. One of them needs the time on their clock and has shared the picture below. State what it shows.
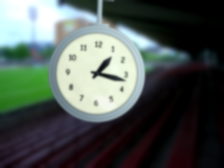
1:17
